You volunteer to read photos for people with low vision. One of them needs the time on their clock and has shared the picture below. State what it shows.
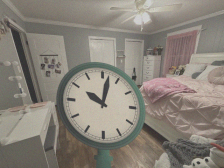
10:02
